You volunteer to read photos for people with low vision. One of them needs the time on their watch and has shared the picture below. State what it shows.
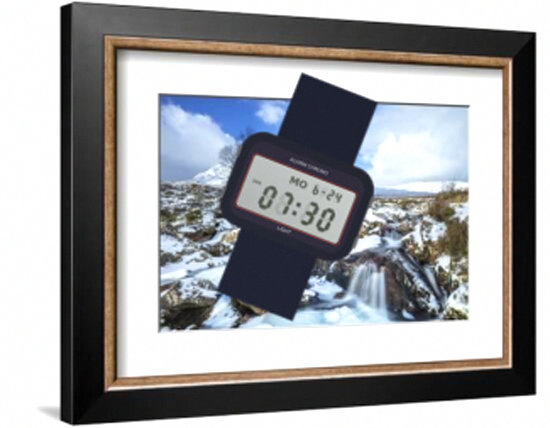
7:30
